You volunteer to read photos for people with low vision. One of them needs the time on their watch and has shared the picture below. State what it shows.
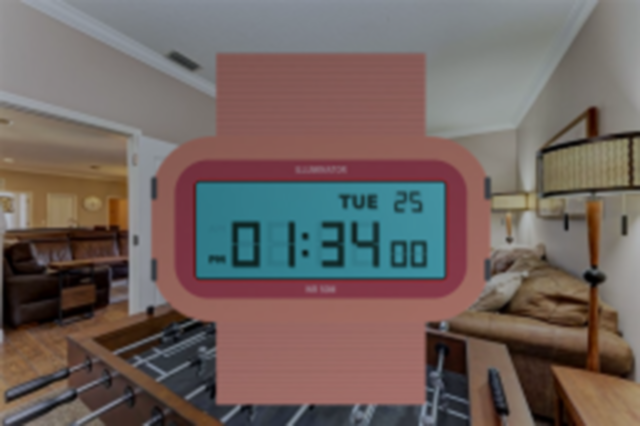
1:34:00
